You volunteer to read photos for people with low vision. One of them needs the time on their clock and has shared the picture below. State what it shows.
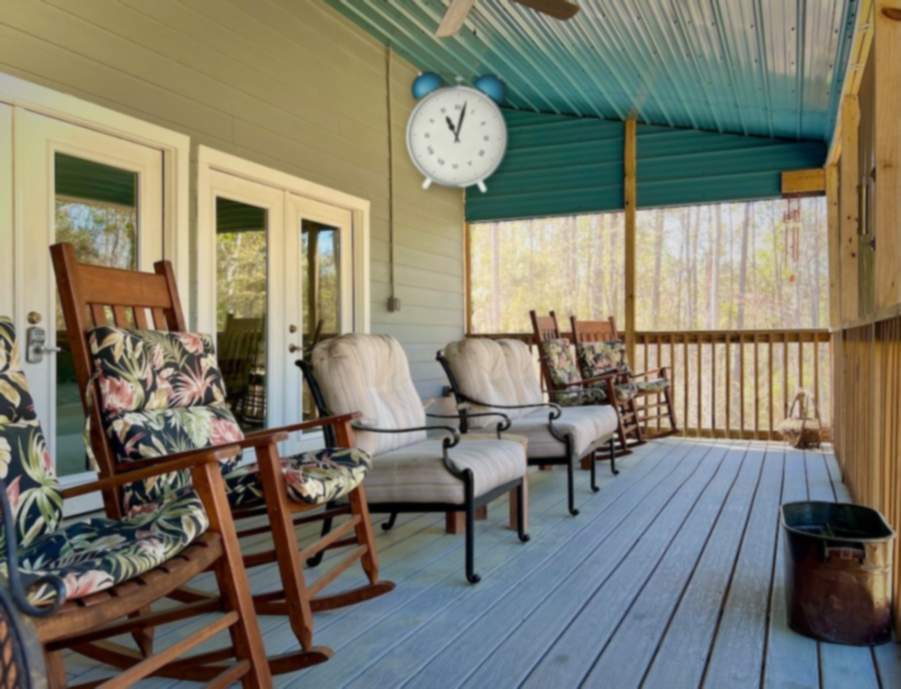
11:02
